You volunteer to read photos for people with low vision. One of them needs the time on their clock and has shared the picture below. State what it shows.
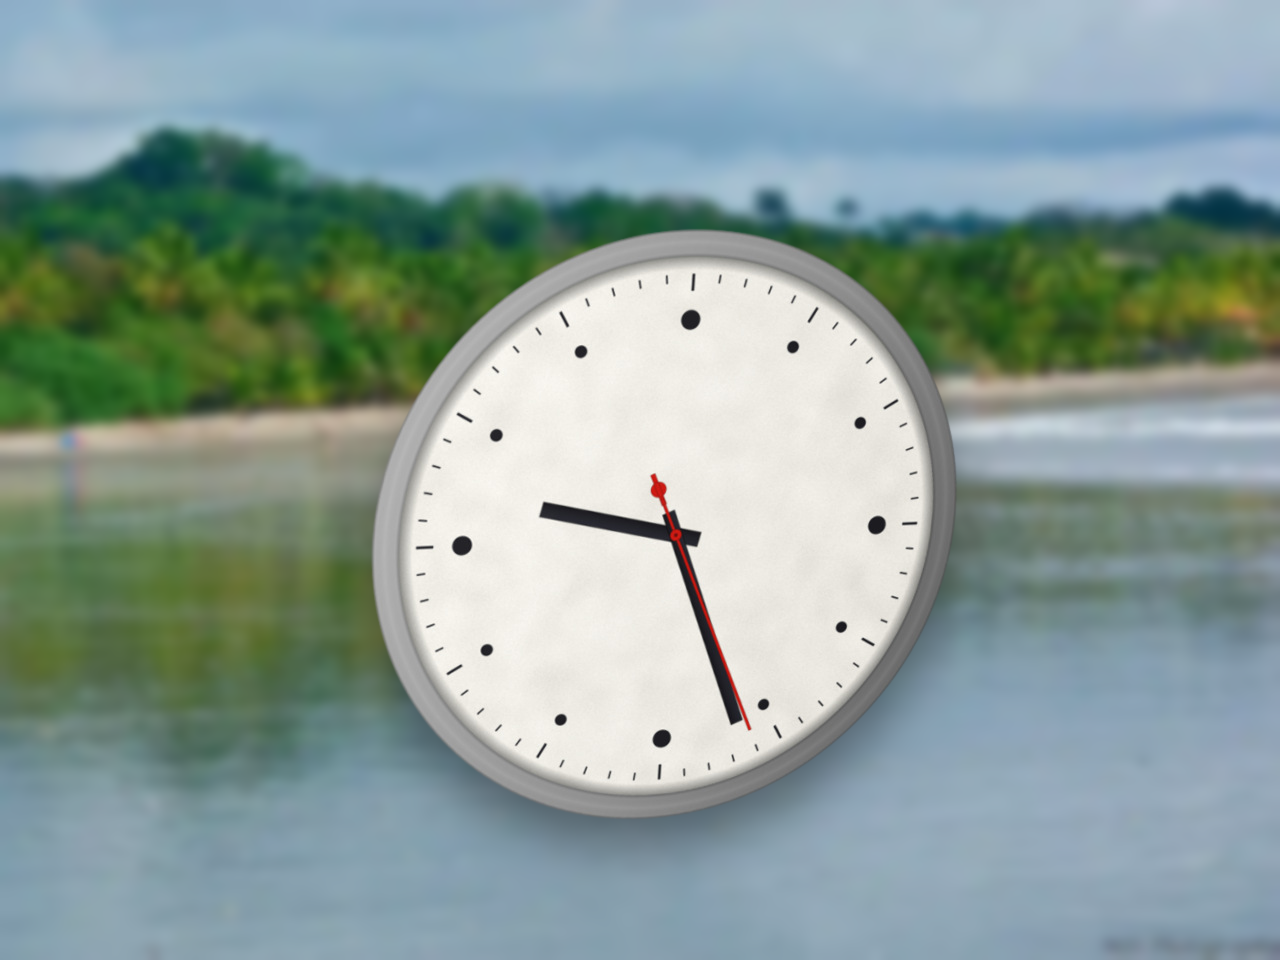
9:26:26
